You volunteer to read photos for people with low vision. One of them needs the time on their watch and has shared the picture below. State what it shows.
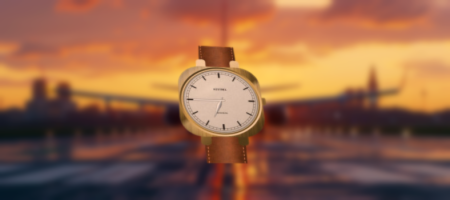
6:45
